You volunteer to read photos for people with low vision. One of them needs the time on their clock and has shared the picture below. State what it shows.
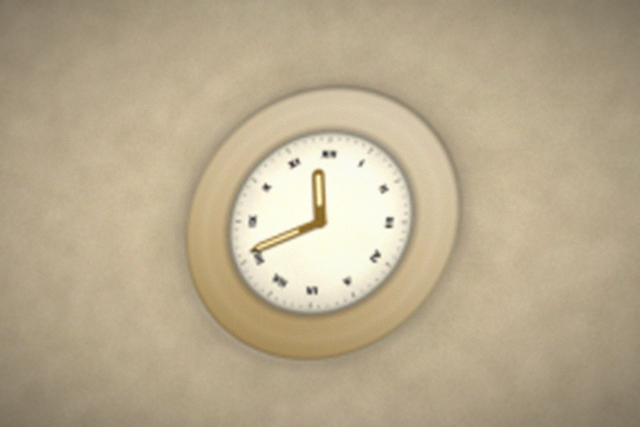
11:41
